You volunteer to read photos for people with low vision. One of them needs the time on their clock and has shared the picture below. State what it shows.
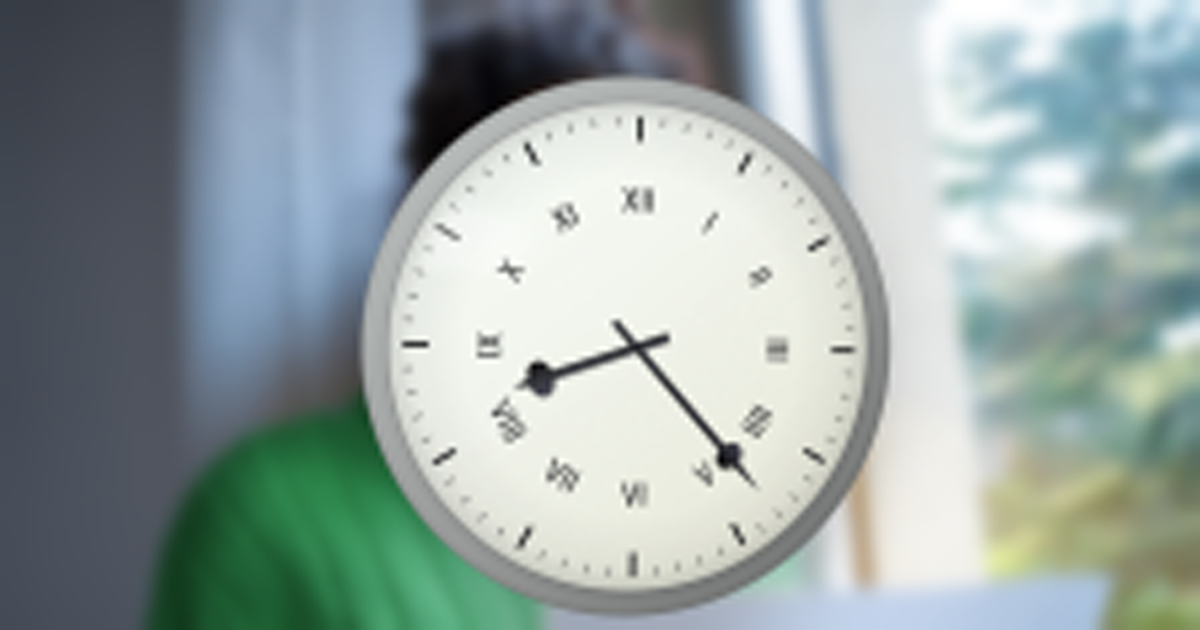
8:23
